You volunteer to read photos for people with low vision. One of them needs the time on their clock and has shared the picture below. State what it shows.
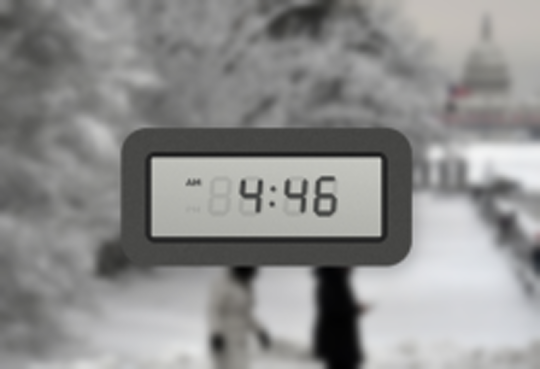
4:46
